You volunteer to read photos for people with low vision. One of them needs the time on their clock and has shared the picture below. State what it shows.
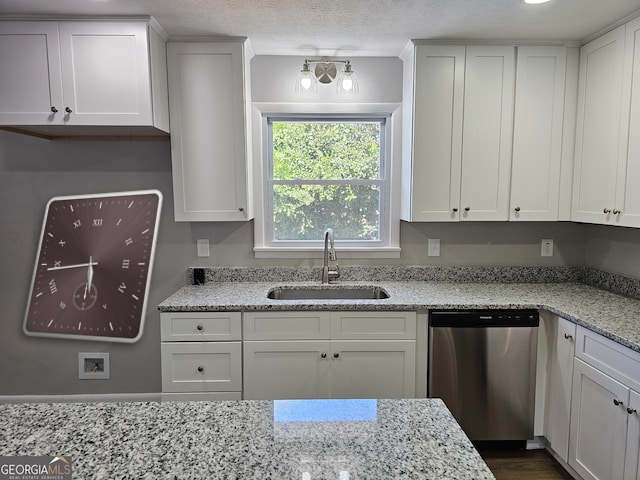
5:44
